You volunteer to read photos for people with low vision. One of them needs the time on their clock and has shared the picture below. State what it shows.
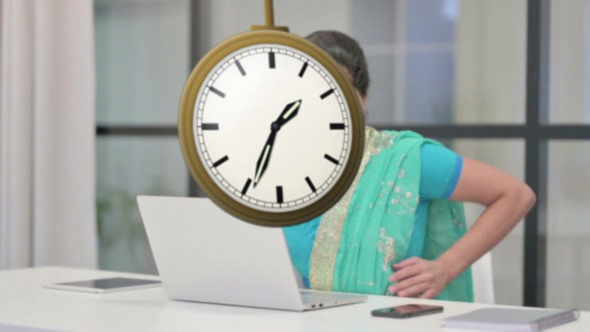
1:34
